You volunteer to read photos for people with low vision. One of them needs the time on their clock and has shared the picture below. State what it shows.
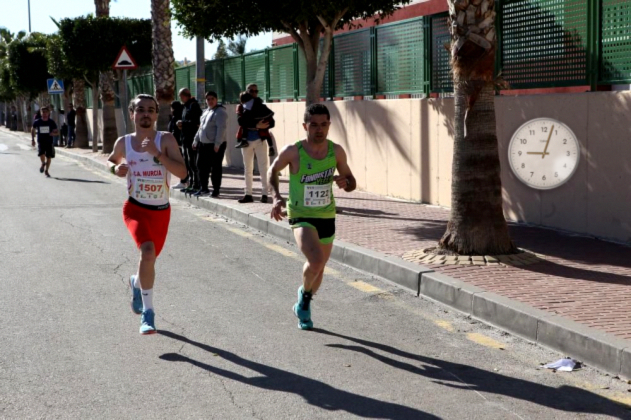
9:03
